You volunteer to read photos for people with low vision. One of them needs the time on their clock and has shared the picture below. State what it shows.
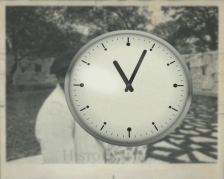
11:04
